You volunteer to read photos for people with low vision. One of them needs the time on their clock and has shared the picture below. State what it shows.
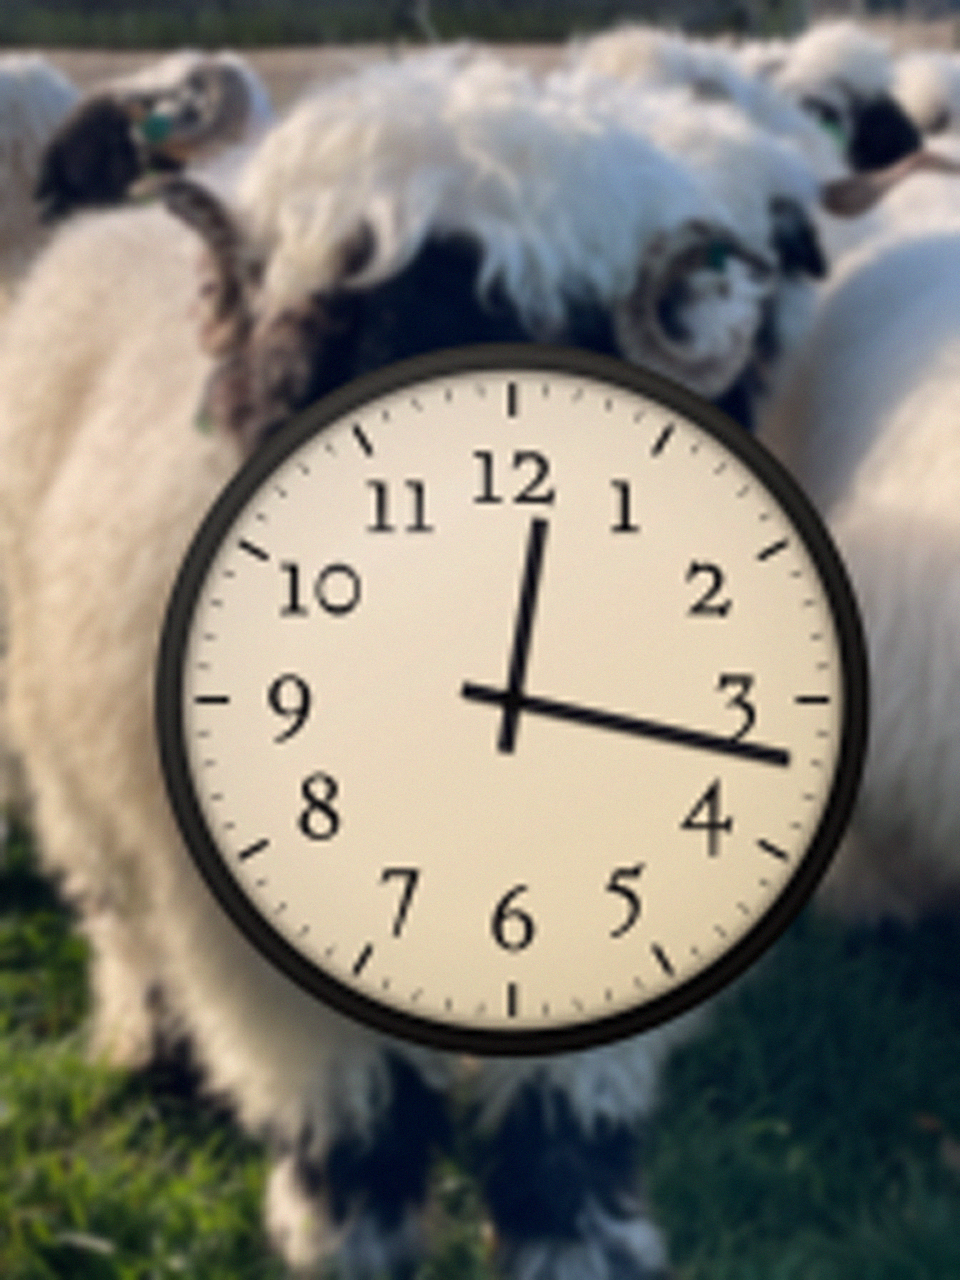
12:17
